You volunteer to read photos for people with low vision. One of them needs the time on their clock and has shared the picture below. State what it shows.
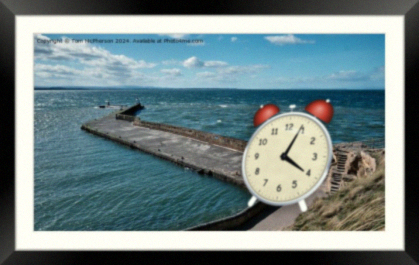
4:04
